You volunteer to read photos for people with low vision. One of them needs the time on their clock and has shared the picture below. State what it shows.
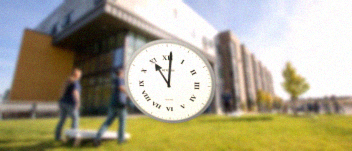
11:01
